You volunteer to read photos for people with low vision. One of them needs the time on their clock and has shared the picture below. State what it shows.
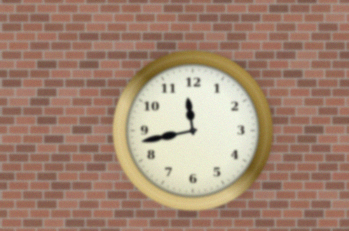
11:43
